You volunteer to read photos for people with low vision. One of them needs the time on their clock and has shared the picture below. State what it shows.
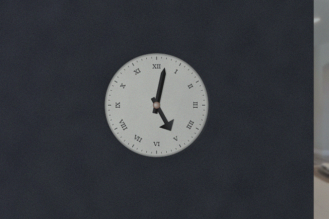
5:02
